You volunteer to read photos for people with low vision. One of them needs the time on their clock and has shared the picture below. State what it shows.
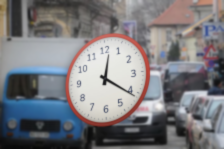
12:21
